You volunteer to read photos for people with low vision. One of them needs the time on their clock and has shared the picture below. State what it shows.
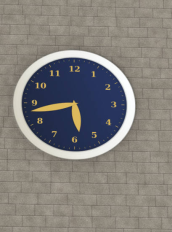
5:43
